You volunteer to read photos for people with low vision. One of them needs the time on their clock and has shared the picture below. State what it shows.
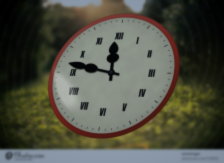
11:47
